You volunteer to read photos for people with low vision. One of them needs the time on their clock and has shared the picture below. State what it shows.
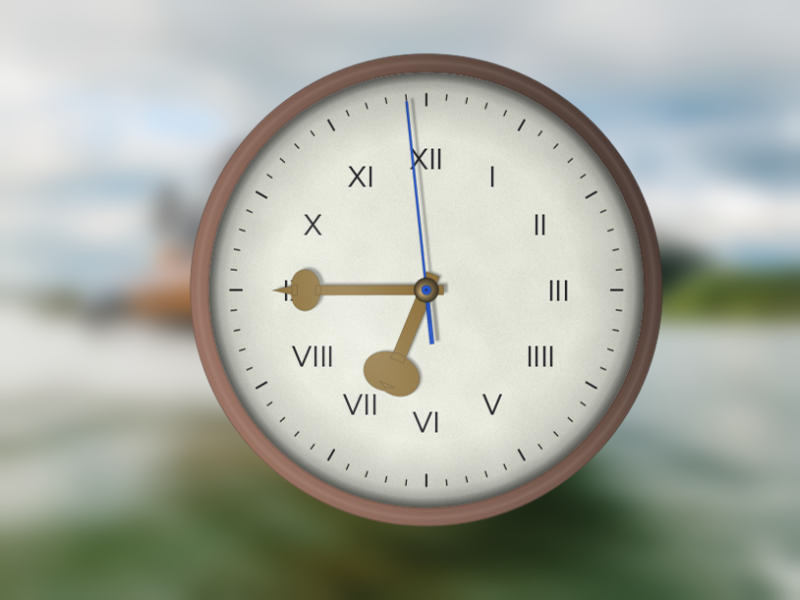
6:44:59
